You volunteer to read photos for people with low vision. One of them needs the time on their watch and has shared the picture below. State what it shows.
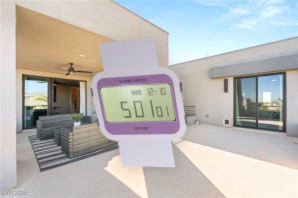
5:01:01
